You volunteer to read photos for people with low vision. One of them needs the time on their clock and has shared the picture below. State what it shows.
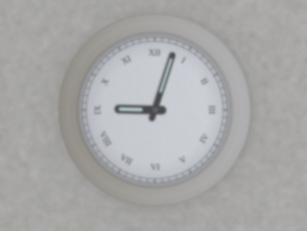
9:03
